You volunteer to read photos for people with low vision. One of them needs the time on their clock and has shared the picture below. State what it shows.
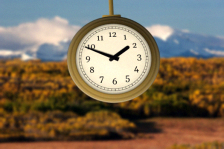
1:49
